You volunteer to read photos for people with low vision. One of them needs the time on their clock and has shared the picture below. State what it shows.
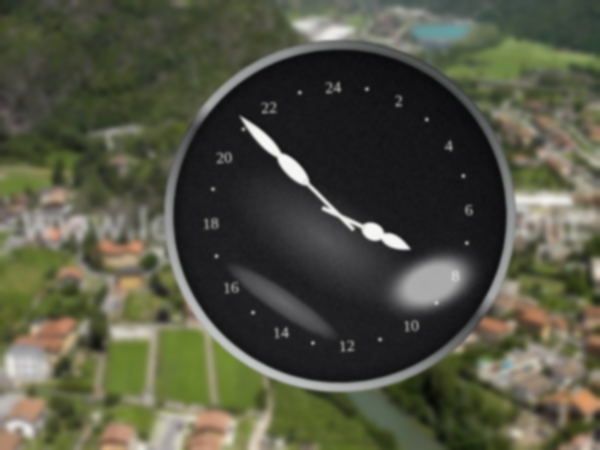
7:53
